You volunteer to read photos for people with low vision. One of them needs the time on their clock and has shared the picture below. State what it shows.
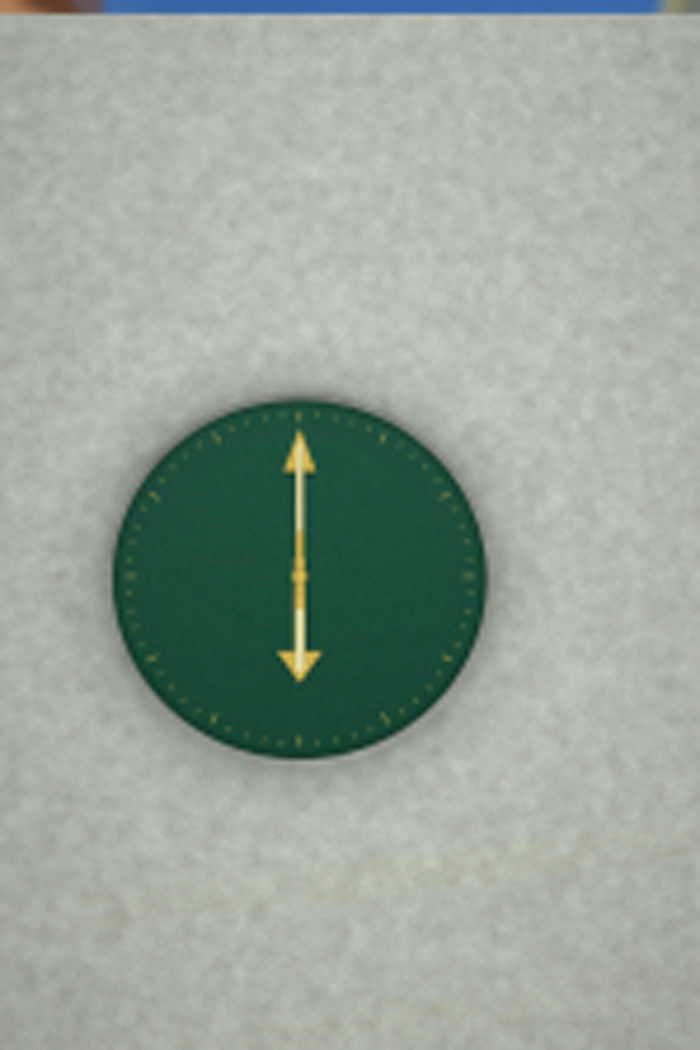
6:00
